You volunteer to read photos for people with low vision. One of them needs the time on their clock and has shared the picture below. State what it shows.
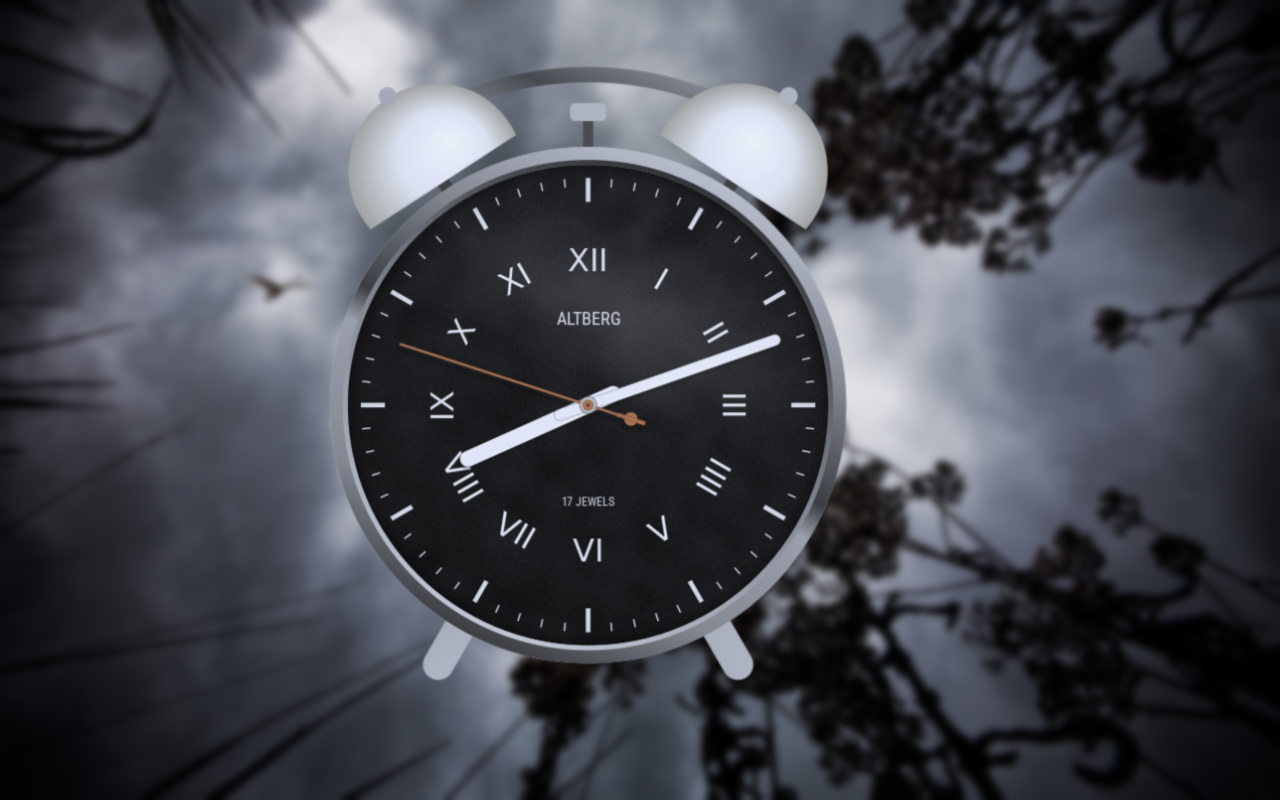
8:11:48
